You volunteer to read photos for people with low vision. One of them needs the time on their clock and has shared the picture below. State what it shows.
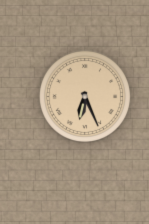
6:26
